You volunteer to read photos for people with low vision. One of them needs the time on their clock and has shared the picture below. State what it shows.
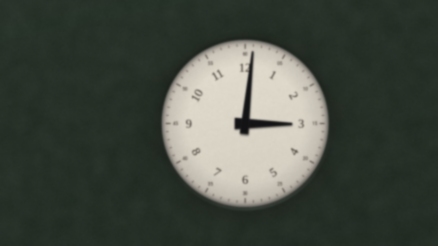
3:01
